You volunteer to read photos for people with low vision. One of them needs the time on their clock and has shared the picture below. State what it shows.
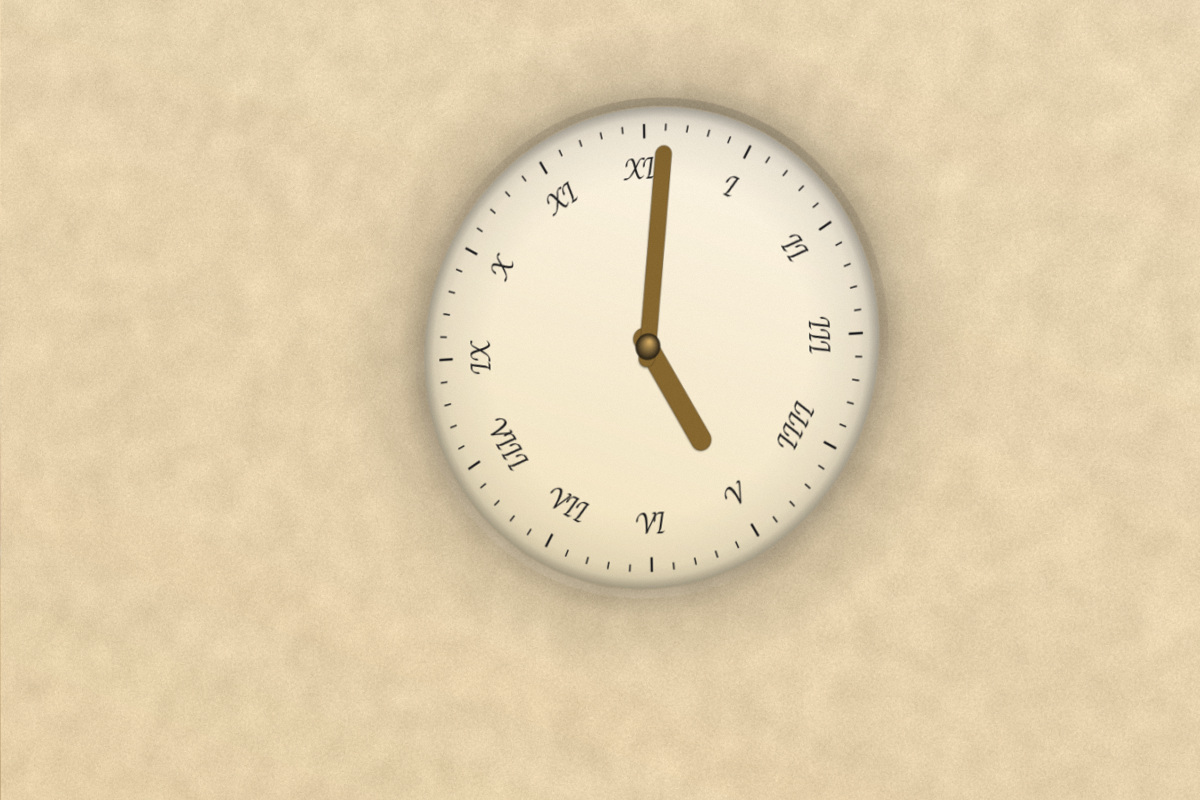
5:01
